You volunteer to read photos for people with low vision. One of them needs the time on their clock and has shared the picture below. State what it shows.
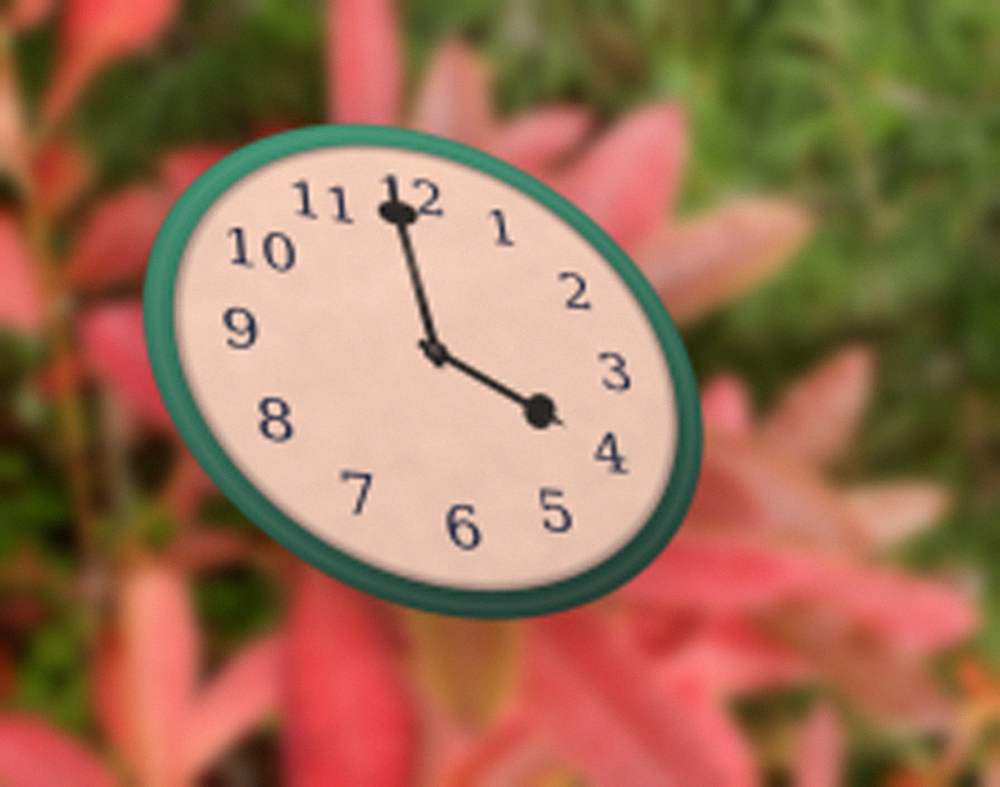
3:59
